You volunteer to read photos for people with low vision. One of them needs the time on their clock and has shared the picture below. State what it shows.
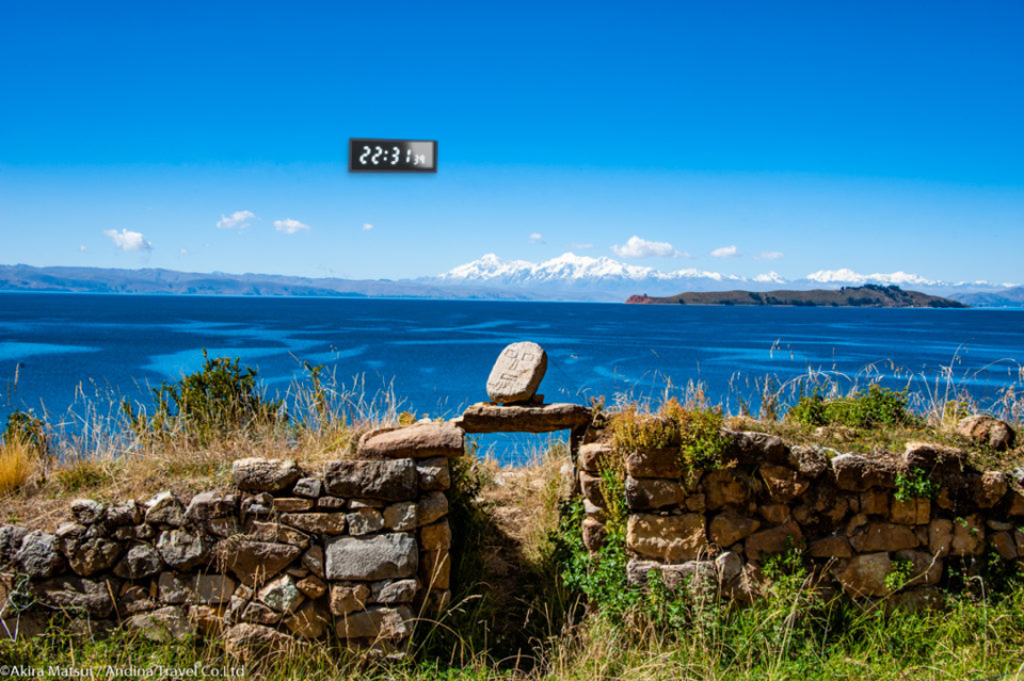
22:31:39
